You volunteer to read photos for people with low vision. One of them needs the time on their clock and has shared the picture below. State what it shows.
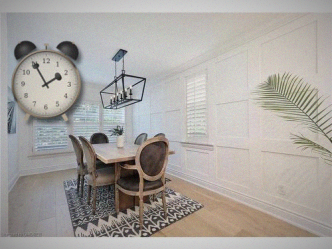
1:55
